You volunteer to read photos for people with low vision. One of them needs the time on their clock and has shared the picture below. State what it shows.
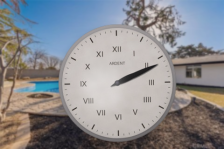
2:11
